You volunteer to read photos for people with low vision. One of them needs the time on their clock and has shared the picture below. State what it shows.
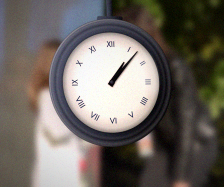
1:07
